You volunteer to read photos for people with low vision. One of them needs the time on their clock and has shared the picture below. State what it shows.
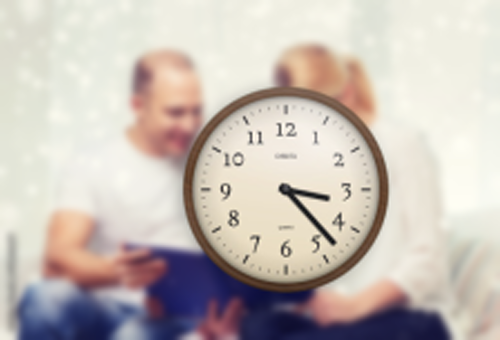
3:23
